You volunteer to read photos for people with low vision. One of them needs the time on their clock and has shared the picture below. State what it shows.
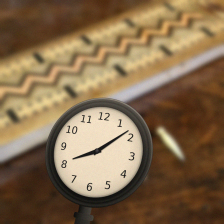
8:08
